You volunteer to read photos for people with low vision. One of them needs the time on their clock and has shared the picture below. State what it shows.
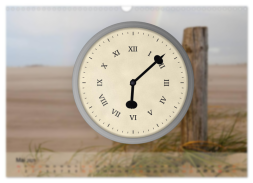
6:08
